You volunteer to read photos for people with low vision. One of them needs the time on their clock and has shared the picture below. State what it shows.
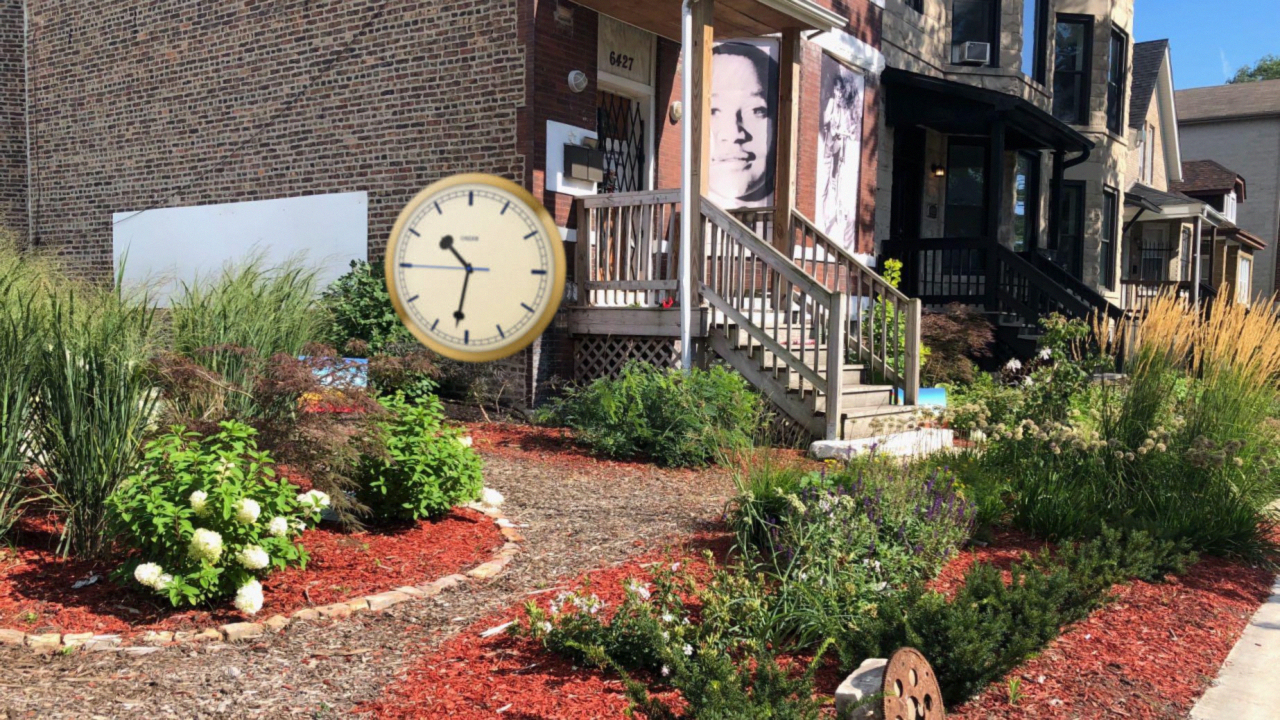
10:31:45
